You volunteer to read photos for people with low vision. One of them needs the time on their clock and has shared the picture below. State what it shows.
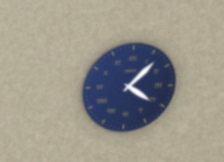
4:07
